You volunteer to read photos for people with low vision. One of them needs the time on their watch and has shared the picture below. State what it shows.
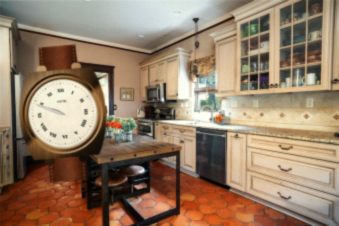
9:49
